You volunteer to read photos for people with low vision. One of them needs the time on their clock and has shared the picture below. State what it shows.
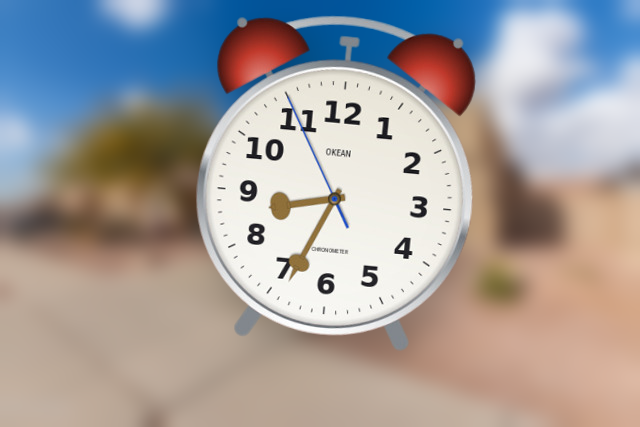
8:33:55
